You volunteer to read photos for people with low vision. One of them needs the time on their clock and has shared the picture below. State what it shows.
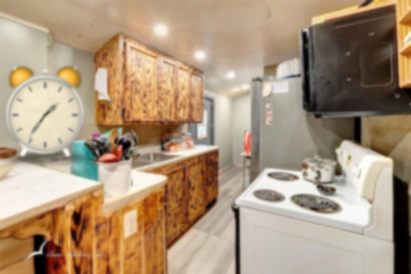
1:36
